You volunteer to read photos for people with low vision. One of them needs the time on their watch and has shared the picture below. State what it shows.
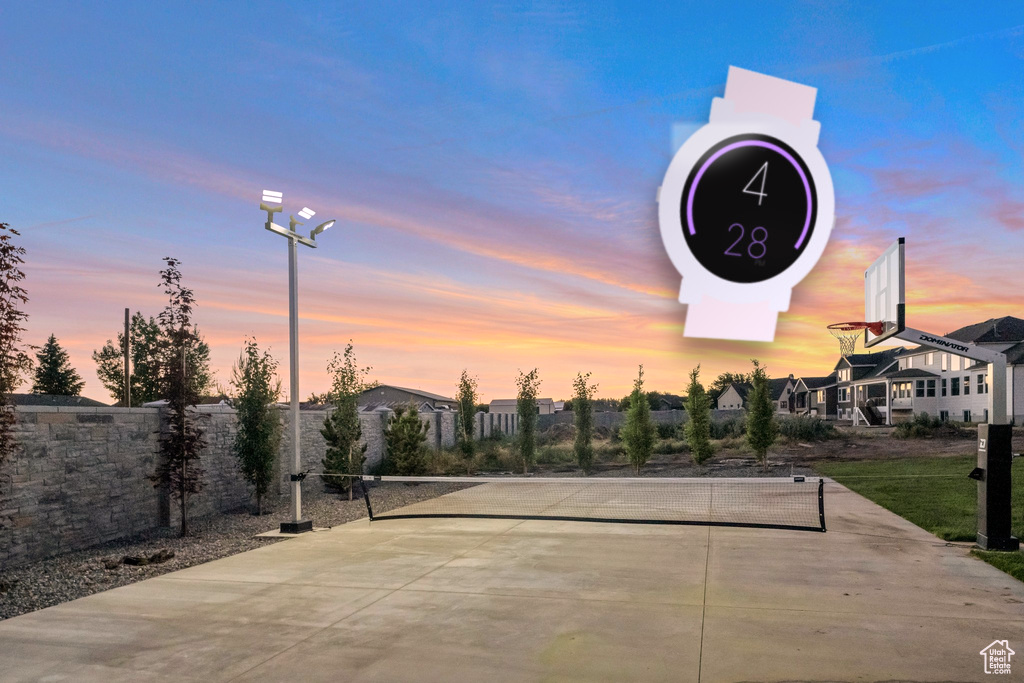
4:28
